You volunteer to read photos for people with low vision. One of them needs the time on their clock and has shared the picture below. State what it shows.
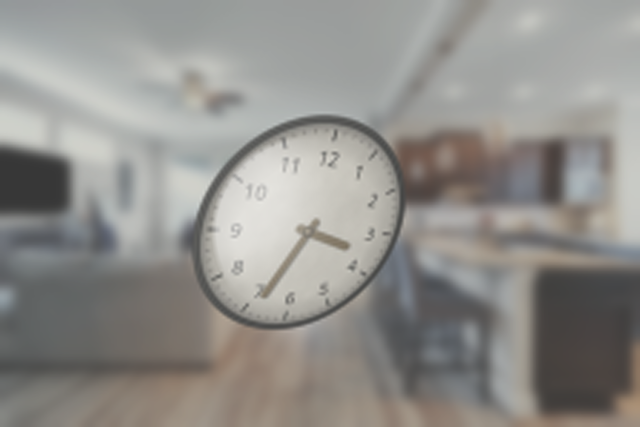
3:34
